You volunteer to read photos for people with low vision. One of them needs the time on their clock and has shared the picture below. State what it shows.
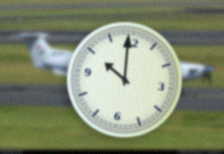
9:59
